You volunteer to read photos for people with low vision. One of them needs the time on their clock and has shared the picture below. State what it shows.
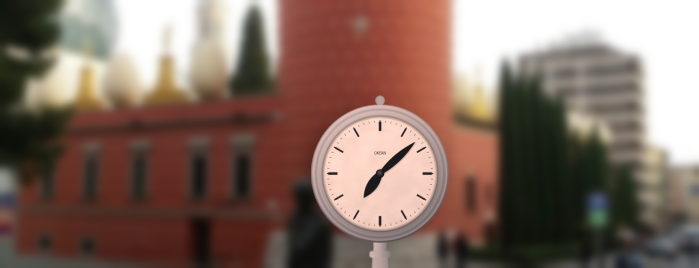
7:08
